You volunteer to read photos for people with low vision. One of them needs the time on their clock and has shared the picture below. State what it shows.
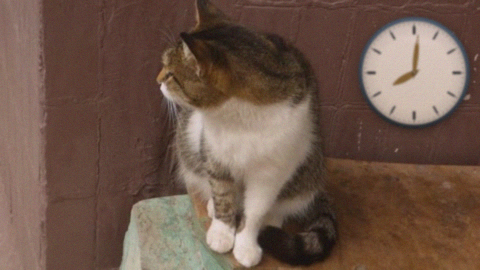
8:01
